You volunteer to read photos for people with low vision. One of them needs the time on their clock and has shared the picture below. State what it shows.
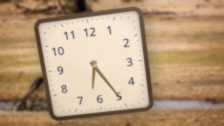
6:25
